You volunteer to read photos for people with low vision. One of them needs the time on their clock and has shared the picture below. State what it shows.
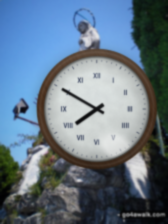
7:50
